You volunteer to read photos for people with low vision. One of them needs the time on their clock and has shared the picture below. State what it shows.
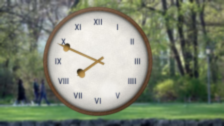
7:49
